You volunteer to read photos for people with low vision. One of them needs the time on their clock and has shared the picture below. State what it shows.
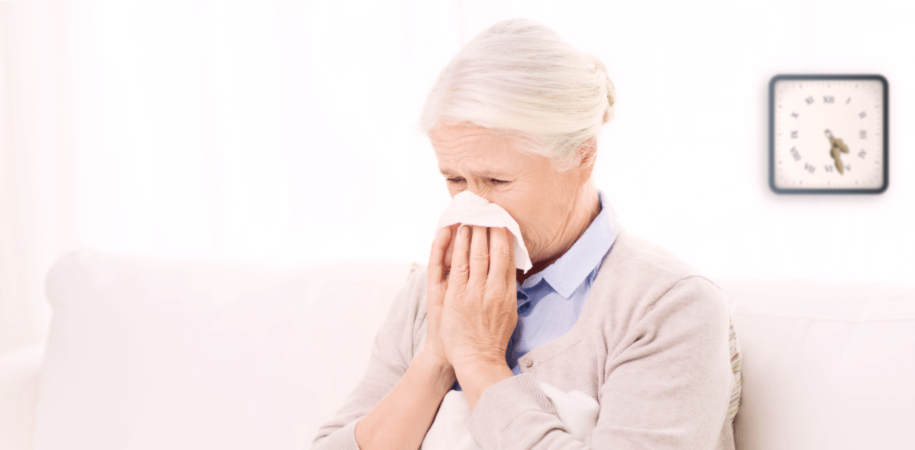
4:27
